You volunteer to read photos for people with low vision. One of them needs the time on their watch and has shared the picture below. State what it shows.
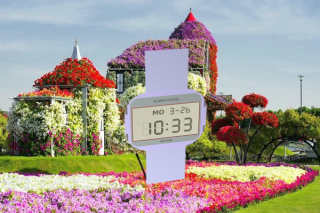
10:33
